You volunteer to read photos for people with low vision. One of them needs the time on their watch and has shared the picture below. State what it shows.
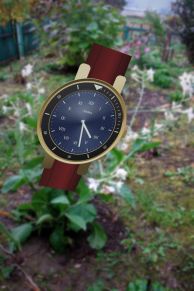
4:28
